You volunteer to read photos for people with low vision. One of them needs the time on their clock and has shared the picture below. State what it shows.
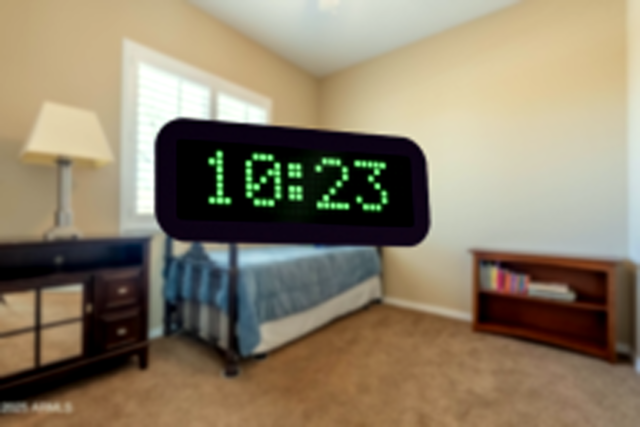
10:23
